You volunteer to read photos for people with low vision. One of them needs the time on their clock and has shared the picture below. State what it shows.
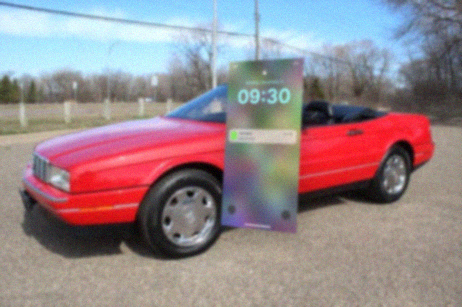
9:30
